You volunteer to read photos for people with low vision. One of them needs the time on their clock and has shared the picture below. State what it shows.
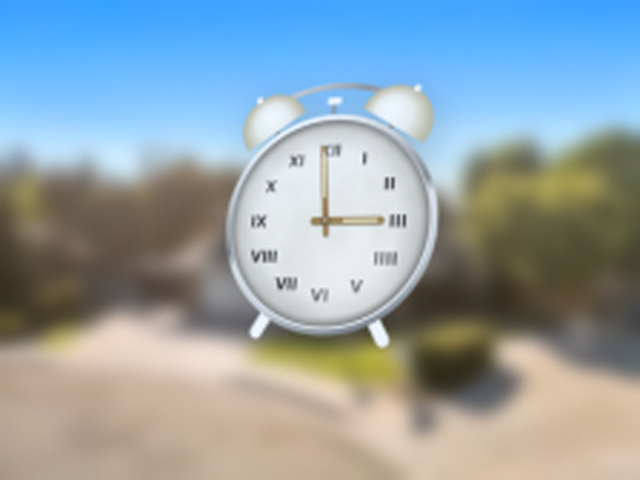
2:59
